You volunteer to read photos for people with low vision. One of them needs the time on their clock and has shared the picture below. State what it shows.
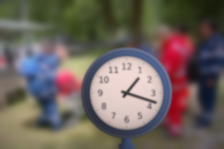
1:18
